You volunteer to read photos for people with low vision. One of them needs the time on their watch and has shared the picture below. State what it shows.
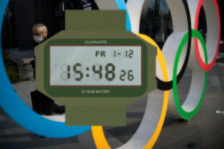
15:48:26
